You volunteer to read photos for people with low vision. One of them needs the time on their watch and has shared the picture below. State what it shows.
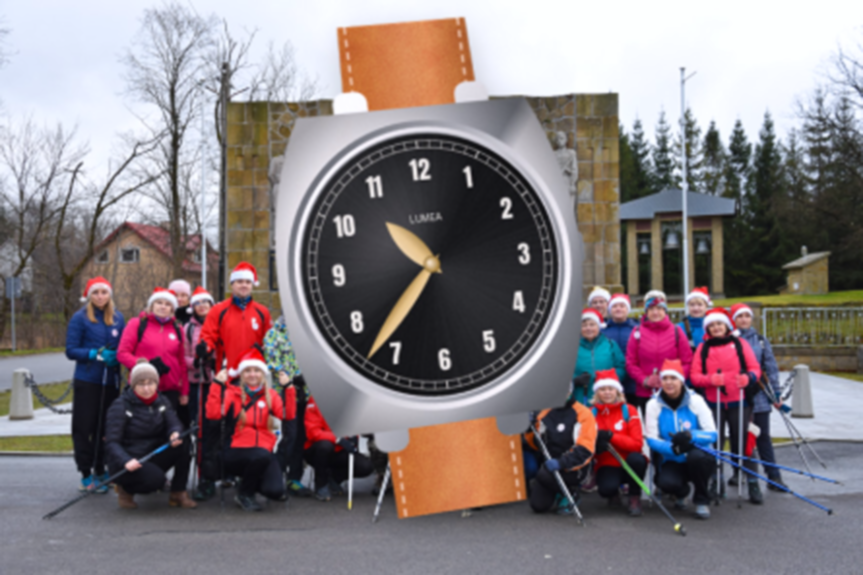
10:37
